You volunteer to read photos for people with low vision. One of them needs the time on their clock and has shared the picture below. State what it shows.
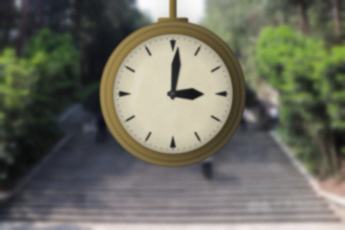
3:01
